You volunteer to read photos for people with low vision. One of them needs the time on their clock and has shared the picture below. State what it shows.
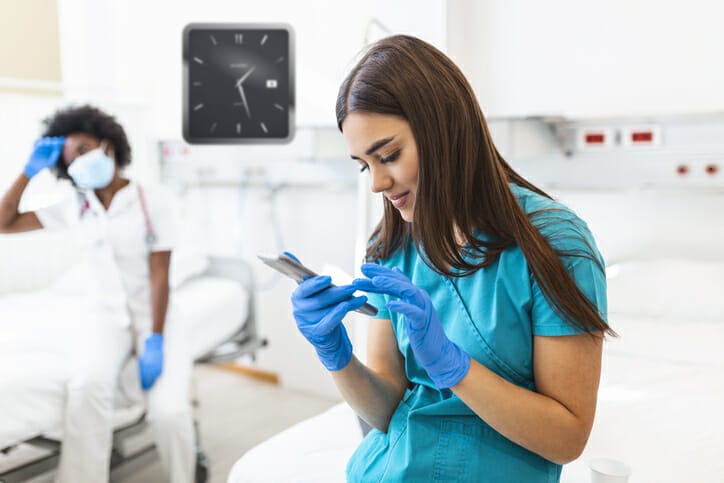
1:27
